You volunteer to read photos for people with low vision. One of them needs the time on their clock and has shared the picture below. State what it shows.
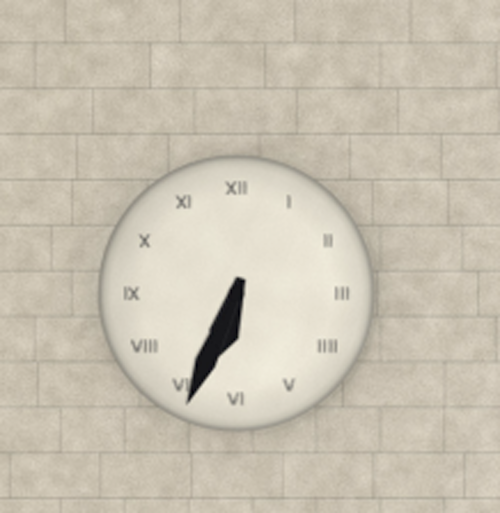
6:34
